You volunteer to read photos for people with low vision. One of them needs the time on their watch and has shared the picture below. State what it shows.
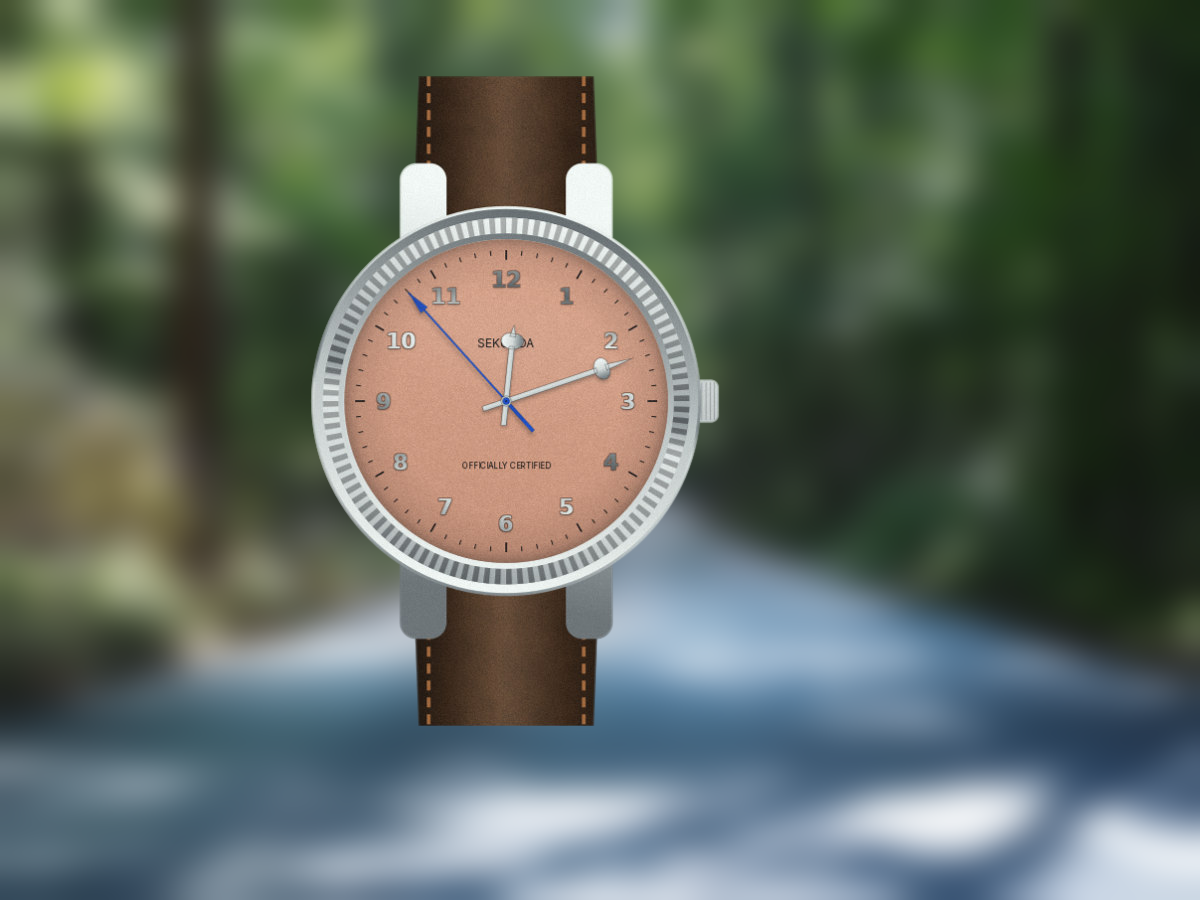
12:11:53
